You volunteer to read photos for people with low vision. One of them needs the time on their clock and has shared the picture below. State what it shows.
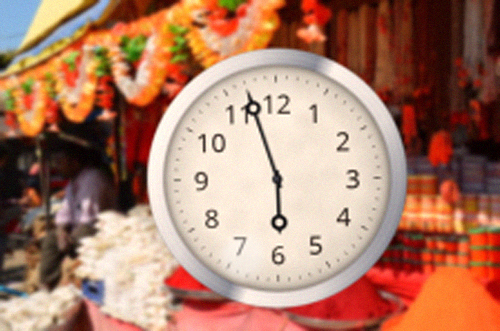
5:57
